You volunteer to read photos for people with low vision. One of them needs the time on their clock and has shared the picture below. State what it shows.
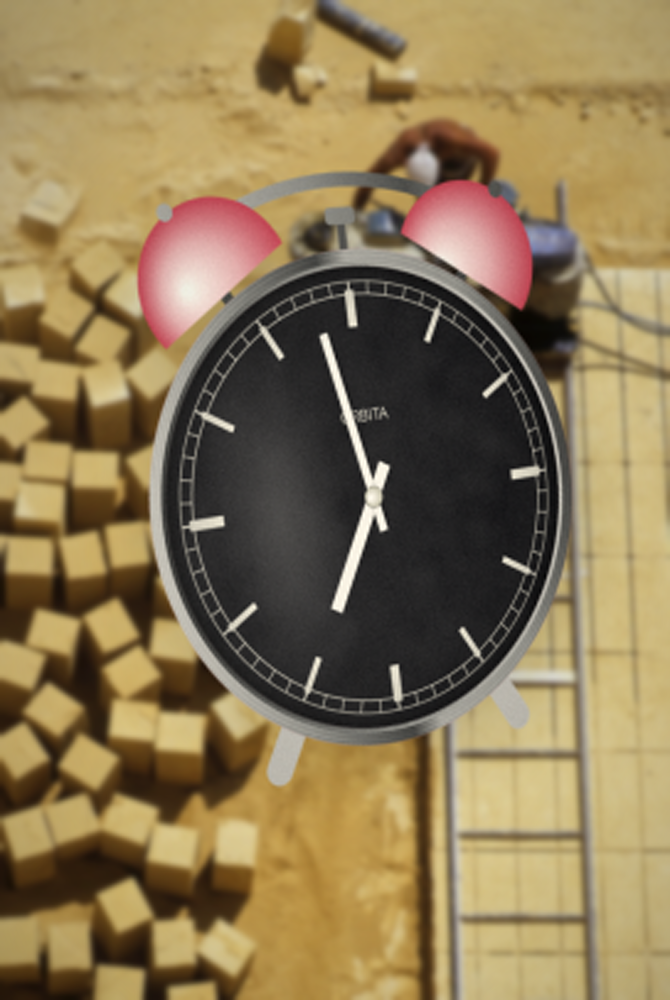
6:58
